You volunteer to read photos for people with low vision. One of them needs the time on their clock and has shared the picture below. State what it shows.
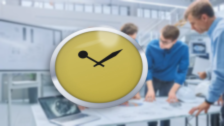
10:09
